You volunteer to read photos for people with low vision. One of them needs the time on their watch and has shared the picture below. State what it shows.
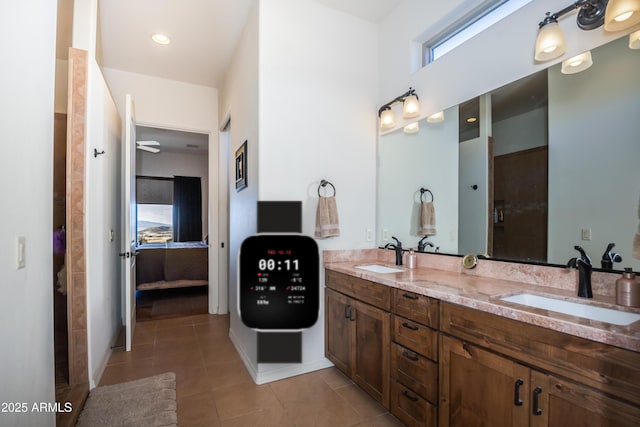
0:11
